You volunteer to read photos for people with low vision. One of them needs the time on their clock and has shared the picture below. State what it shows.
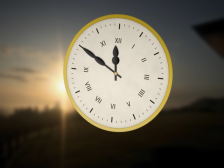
11:50
